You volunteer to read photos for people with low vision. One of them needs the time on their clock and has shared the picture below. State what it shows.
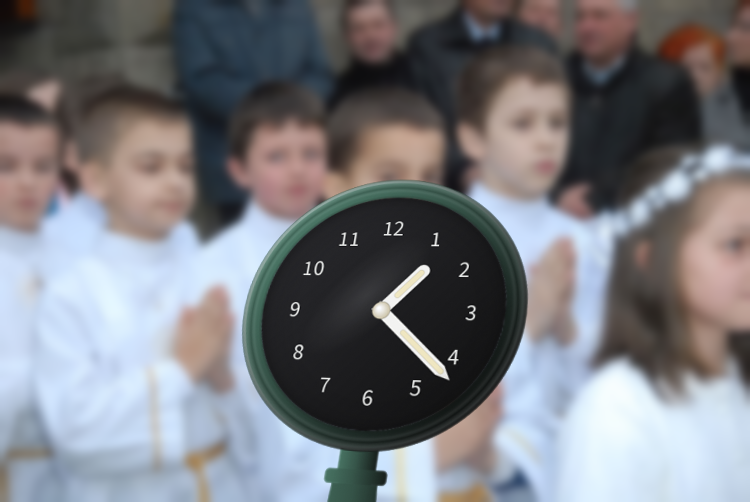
1:22
